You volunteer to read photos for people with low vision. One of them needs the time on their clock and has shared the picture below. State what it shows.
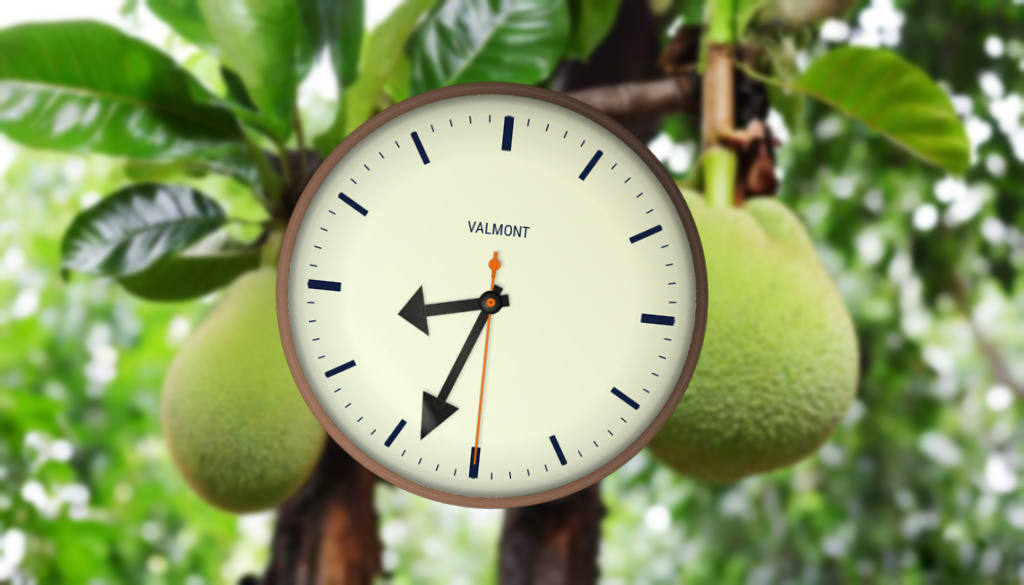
8:33:30
